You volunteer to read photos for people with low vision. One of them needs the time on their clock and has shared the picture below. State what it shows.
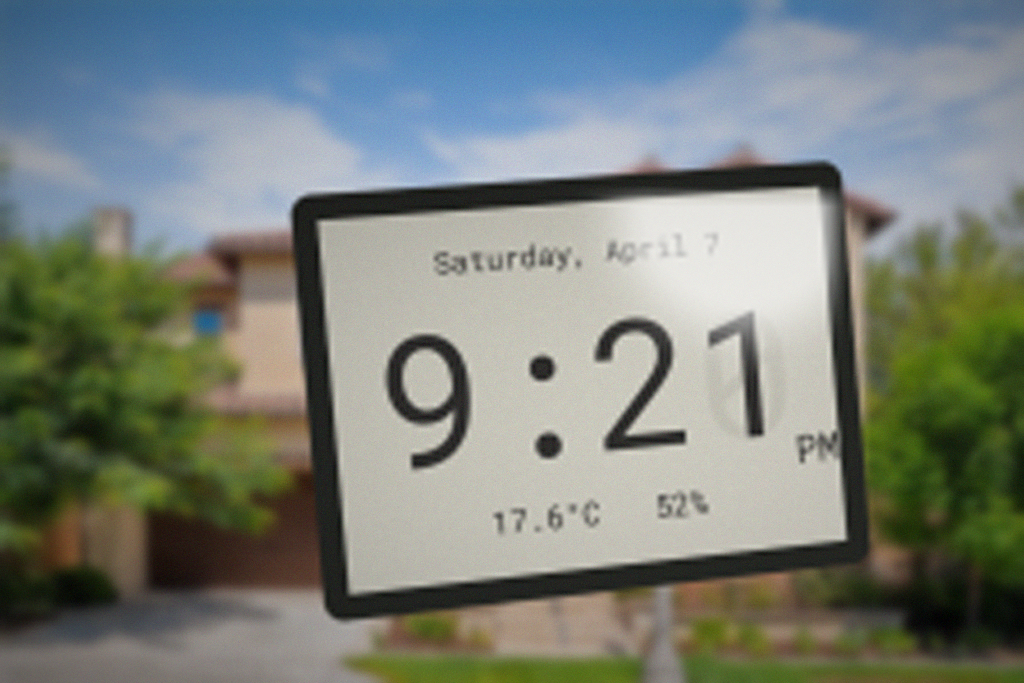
9:21
